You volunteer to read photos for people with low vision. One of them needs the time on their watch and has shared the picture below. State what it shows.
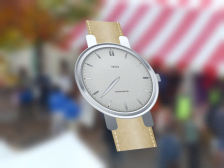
7:38
